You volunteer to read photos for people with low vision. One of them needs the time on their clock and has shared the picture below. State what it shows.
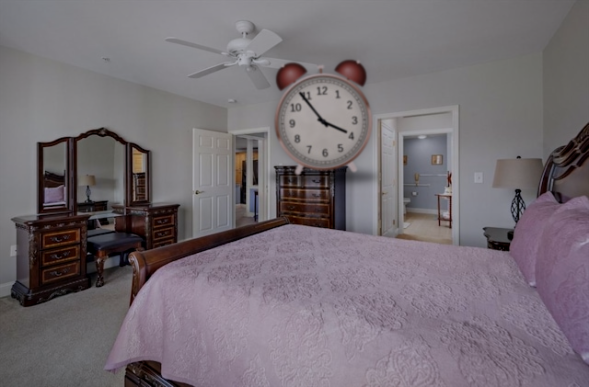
3:54
